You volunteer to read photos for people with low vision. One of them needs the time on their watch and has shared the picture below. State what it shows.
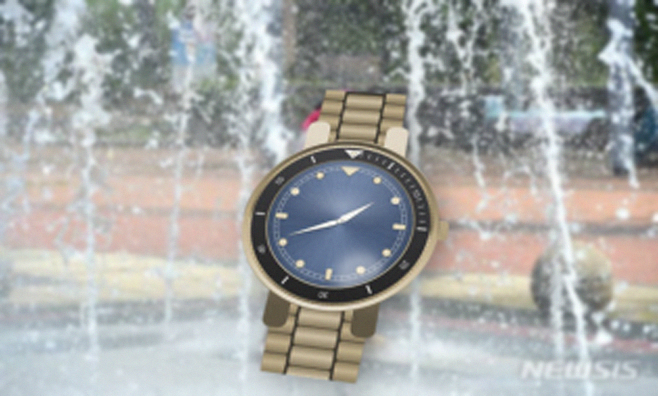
1:41
